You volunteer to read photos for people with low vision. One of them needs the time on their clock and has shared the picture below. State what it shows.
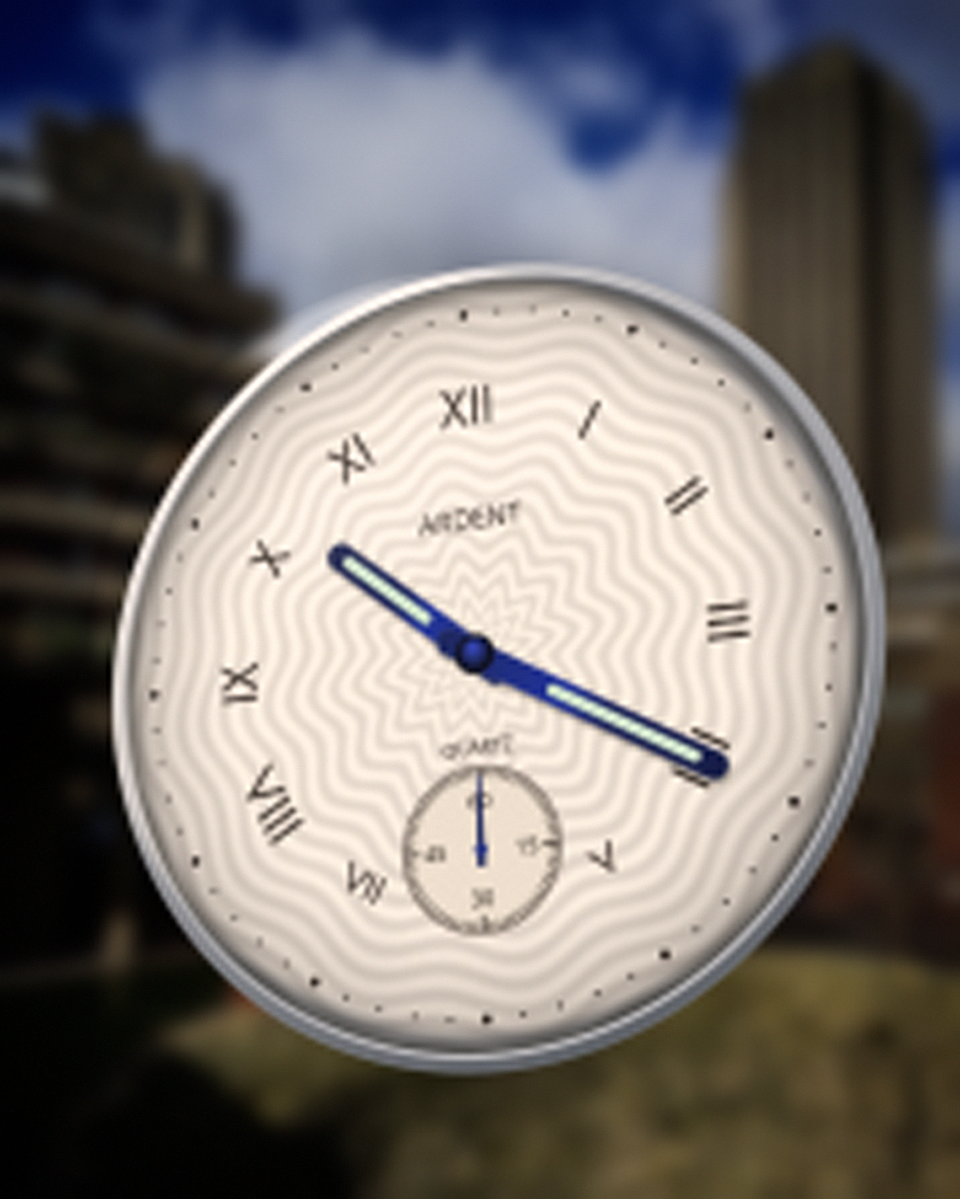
10:20
